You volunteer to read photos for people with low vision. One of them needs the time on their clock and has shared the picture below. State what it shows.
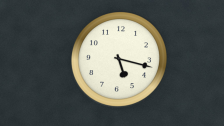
5:17
